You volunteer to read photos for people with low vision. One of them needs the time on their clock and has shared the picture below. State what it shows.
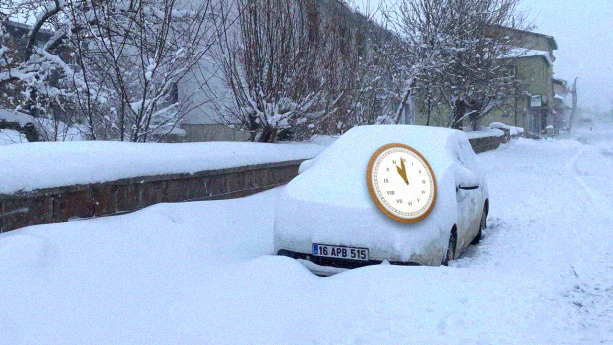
10:59
